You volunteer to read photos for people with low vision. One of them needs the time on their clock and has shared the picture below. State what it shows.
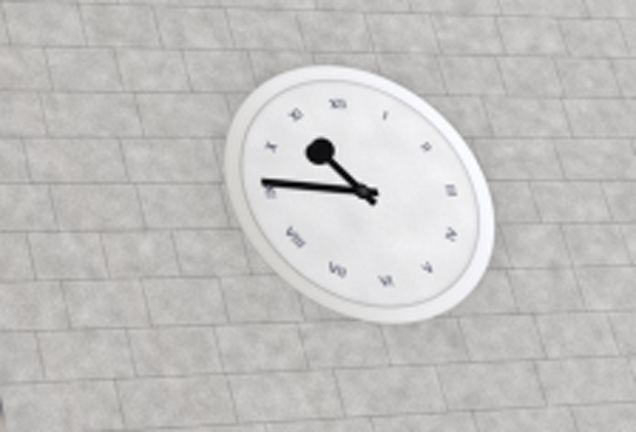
10:46
